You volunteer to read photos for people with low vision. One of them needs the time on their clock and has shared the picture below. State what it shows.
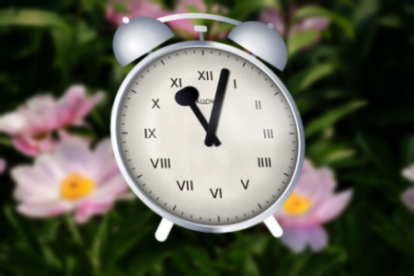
11:03
